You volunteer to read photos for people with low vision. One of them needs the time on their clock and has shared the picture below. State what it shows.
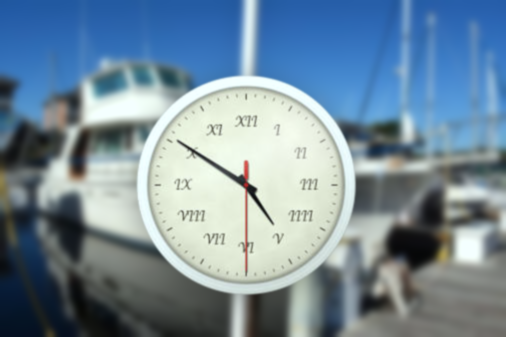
4:50:30
